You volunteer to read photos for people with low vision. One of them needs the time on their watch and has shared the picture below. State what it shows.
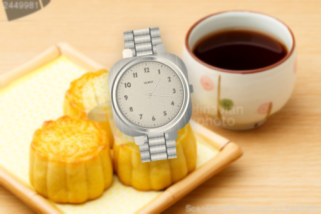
1:17
